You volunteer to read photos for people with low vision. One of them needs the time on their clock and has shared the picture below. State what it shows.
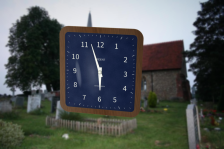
5:57
